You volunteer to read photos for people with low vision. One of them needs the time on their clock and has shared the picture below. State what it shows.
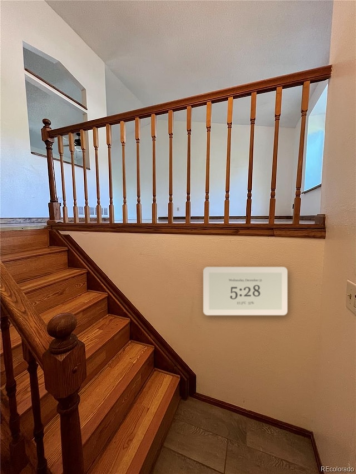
5:28
